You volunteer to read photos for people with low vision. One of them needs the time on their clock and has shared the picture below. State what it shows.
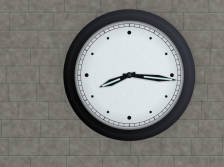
8:16
